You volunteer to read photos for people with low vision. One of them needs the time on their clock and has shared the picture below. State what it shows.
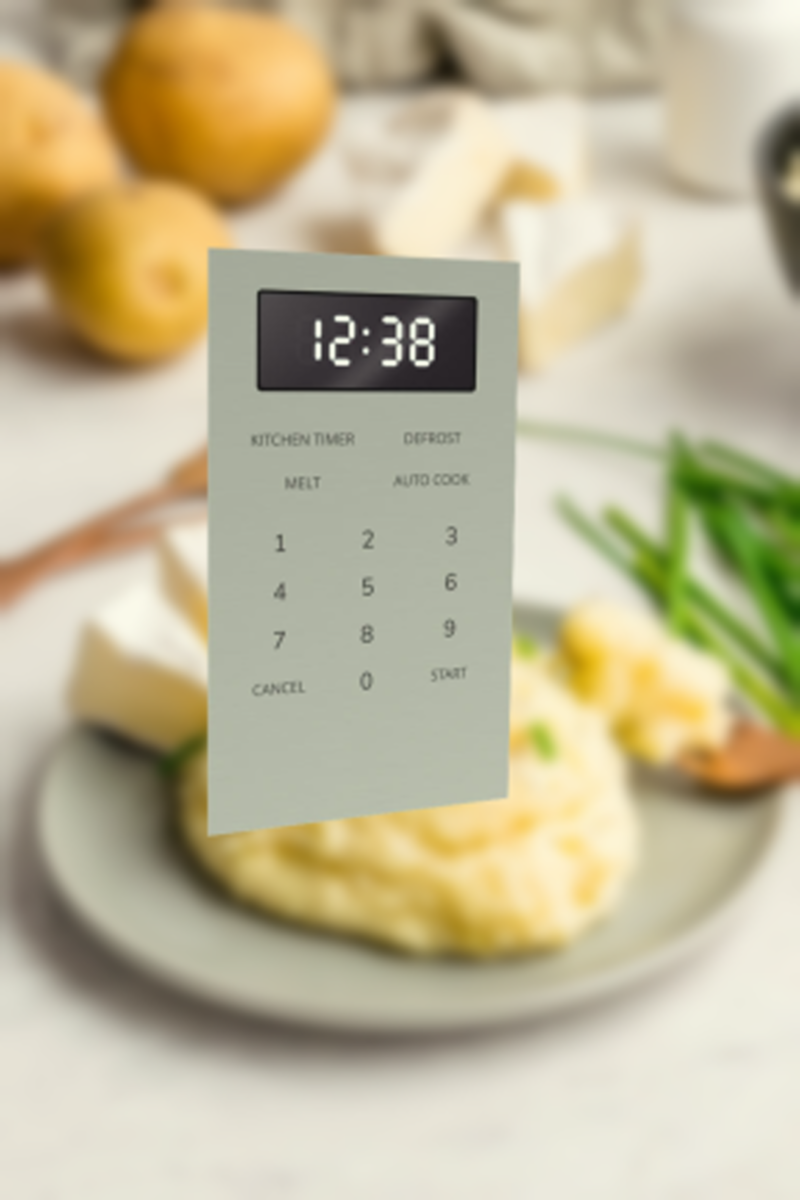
12:38
